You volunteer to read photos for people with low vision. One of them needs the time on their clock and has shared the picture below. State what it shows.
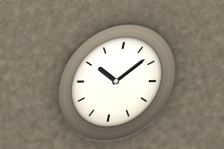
10:08
